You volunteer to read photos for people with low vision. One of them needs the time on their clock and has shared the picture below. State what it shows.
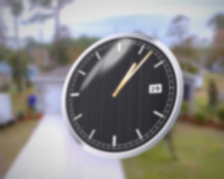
1:07
